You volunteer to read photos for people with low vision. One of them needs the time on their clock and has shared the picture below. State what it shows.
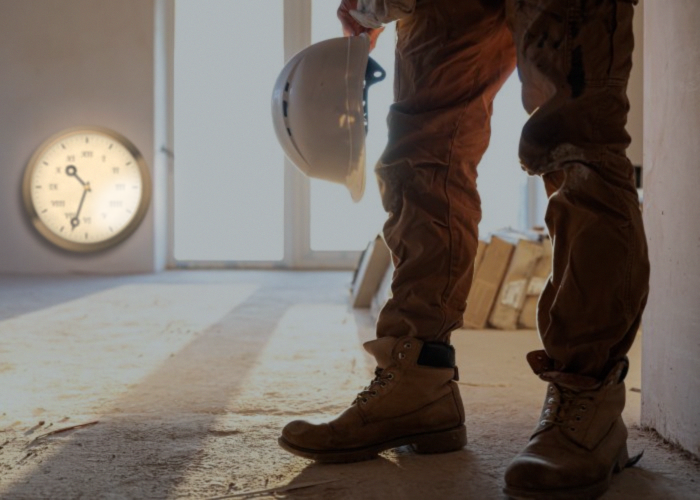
10:33
